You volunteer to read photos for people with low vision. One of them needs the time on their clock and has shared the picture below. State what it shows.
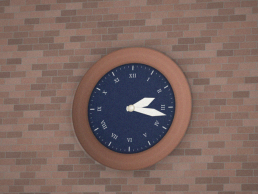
2:17
